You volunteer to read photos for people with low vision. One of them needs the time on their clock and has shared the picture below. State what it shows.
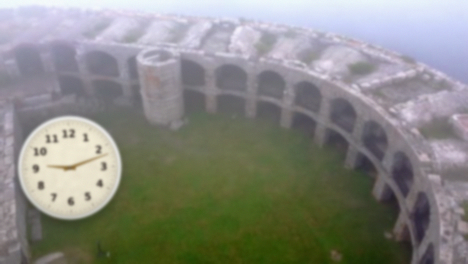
9:12
